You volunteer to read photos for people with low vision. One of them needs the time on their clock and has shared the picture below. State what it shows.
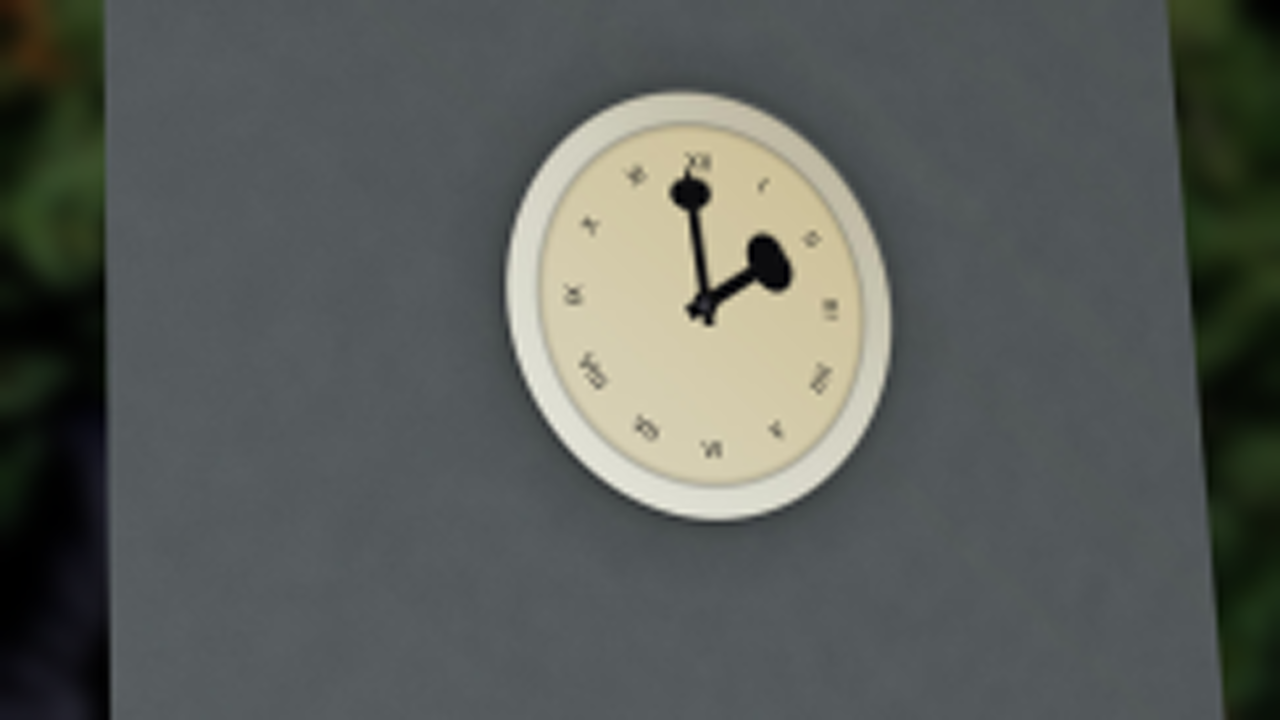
1:59
